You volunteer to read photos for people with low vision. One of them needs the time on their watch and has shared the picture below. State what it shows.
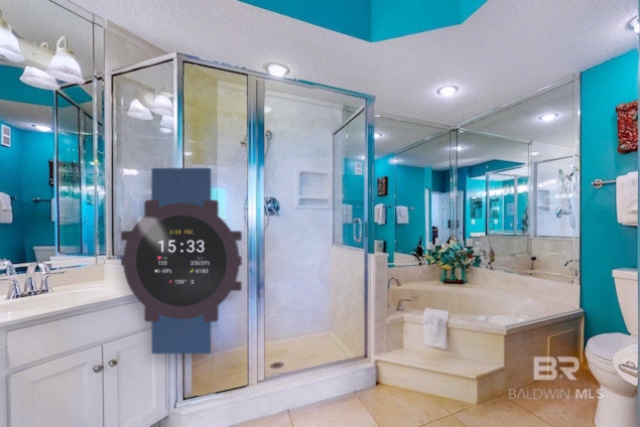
15:33
